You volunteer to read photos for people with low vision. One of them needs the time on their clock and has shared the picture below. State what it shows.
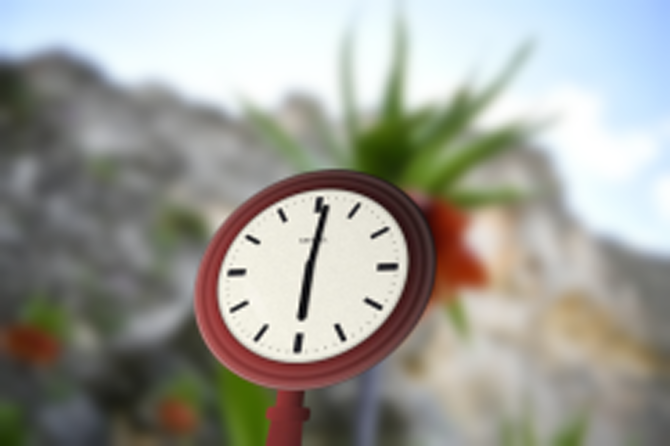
6:01
